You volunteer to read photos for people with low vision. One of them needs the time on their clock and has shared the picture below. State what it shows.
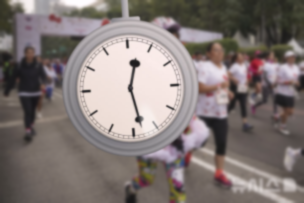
12:28
